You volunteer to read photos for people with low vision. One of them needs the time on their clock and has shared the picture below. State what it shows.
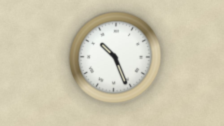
10:26
